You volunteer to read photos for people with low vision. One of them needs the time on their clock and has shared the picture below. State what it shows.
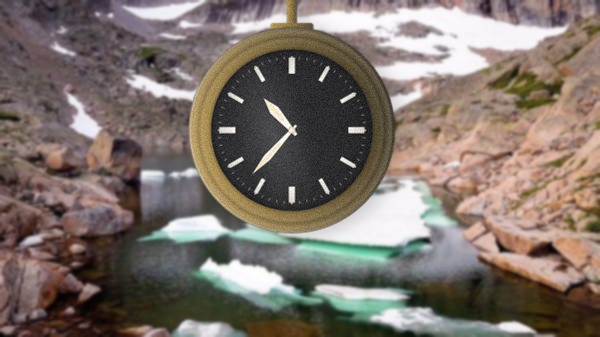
10:37
